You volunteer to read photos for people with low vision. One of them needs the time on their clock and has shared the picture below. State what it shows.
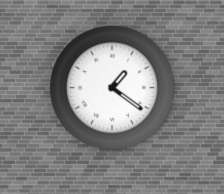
1:21
